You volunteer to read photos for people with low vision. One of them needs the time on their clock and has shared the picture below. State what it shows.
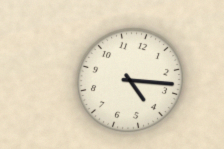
4:13
